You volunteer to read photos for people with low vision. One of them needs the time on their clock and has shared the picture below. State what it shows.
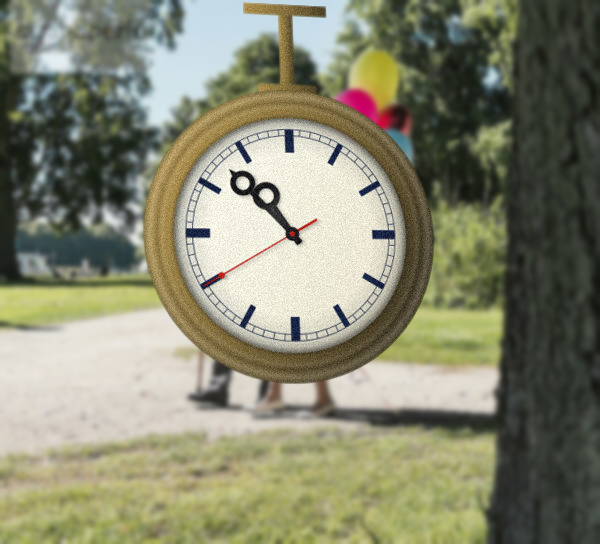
10:52:40
